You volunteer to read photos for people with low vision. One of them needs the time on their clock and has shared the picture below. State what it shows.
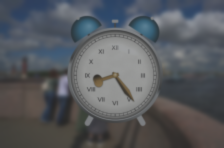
8:24
